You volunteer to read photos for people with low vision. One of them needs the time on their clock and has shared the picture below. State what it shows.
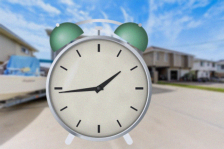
1:44
